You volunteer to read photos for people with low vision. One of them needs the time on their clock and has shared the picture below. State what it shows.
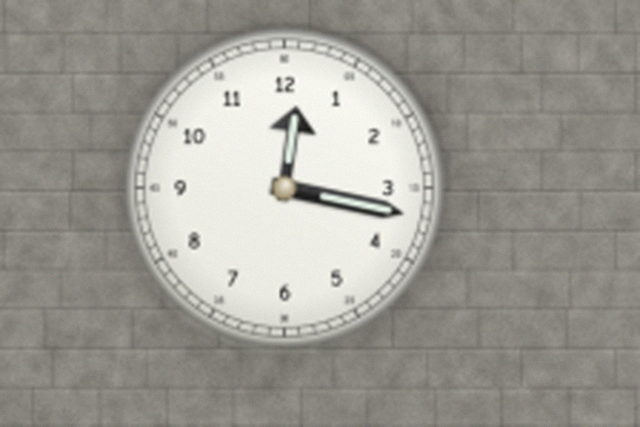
12:17
